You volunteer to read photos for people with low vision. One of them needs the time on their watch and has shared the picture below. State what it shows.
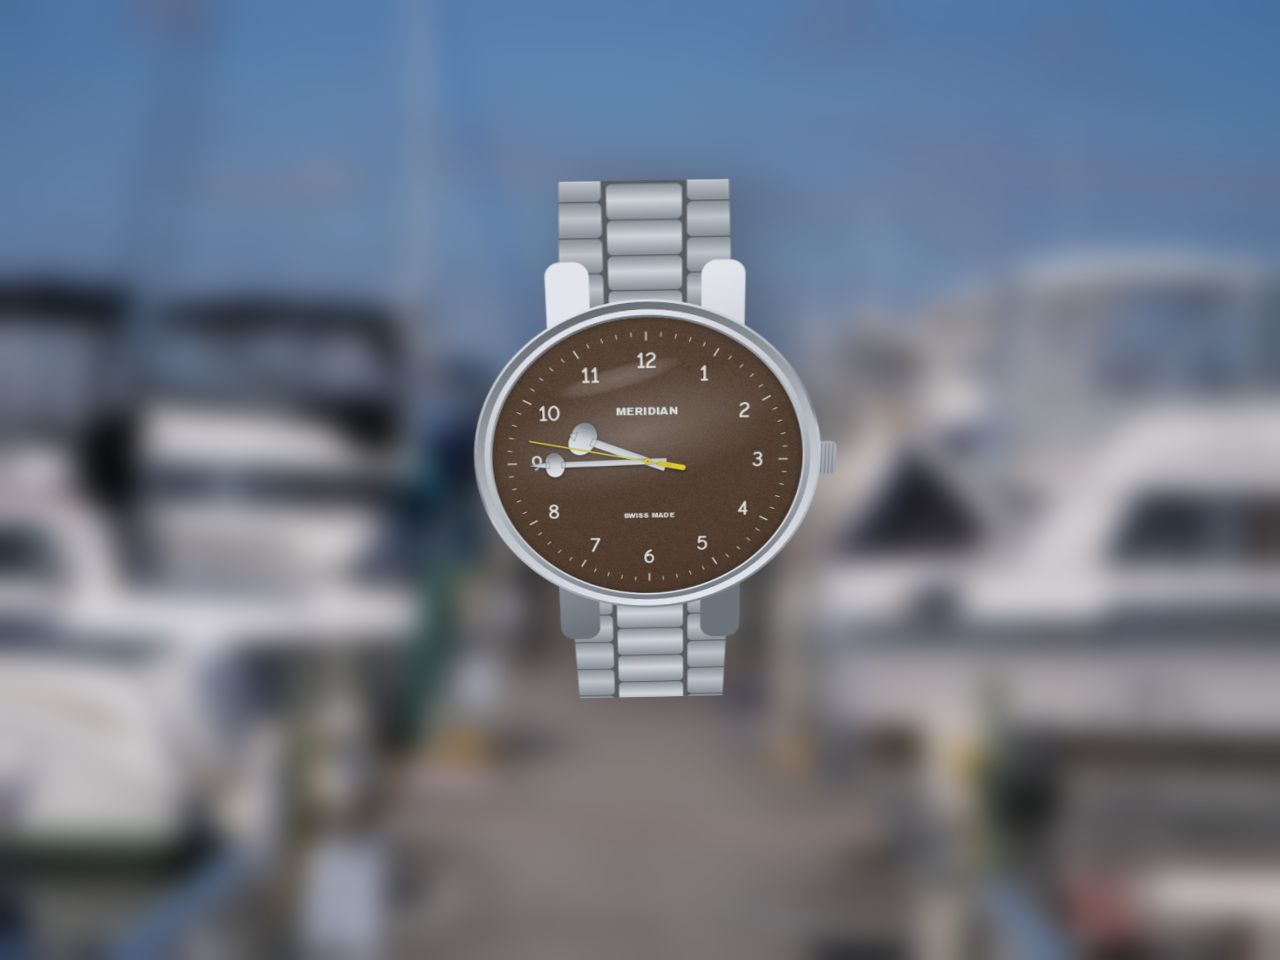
9:44:47
